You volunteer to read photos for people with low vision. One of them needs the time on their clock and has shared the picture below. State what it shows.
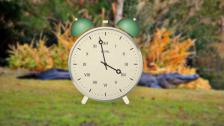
3:58
